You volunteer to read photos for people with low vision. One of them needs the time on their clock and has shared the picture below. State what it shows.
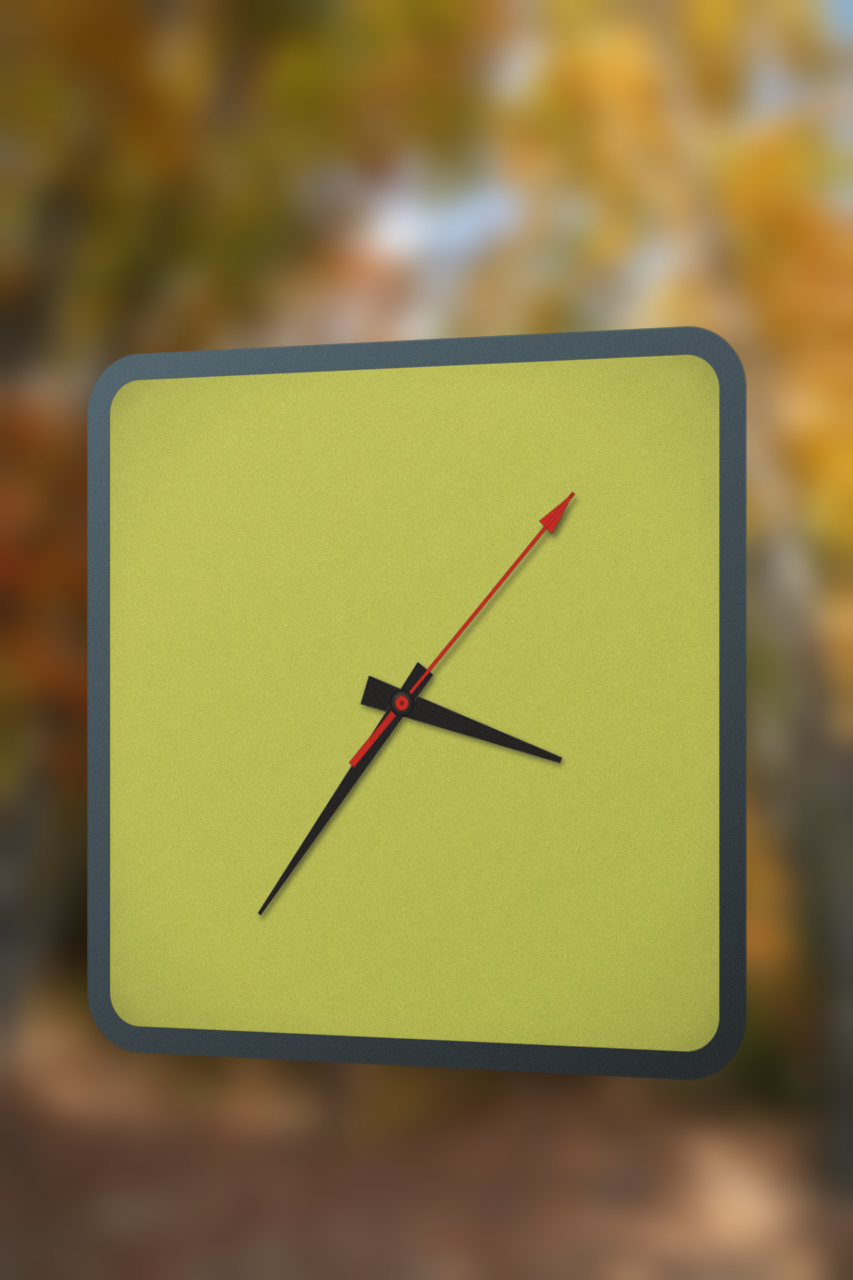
3:36:07
